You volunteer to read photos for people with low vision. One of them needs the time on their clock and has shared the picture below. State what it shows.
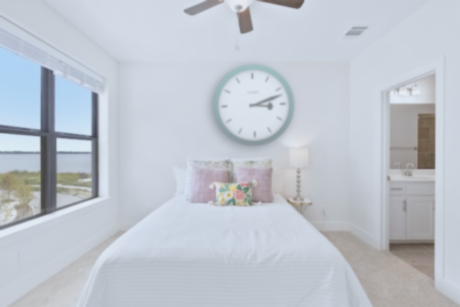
3:12
